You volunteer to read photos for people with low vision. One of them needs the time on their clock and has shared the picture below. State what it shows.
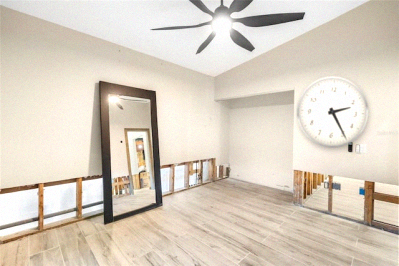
2:25
